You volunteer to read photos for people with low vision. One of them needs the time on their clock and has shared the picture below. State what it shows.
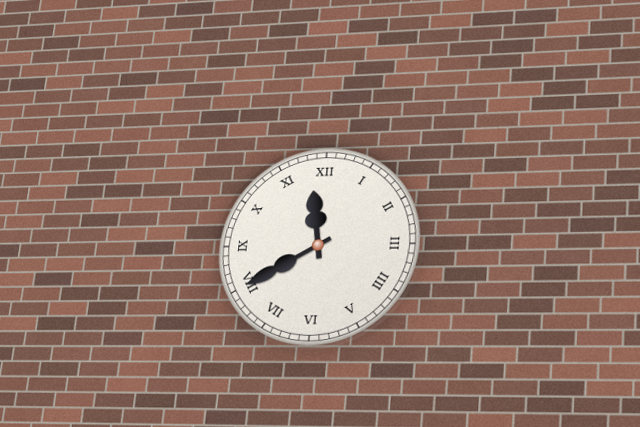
11:40
